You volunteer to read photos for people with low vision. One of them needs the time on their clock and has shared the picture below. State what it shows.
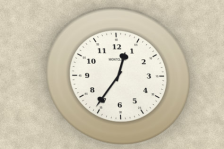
12:36
